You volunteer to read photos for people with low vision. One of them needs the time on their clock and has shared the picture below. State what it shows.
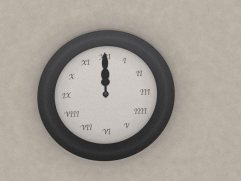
12:00
